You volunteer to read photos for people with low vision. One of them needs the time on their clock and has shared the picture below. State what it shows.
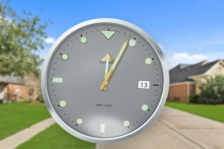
12:04
